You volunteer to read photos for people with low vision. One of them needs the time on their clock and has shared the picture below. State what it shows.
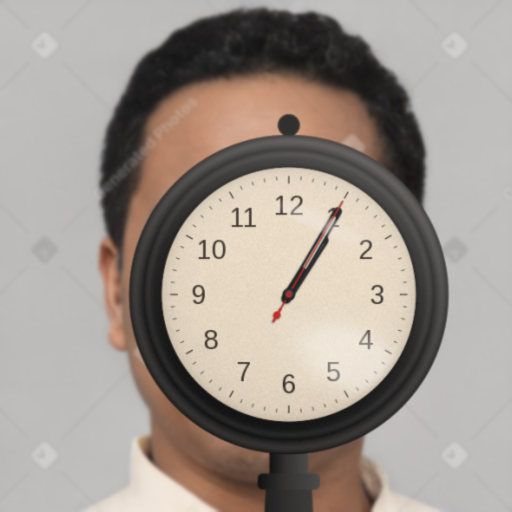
1:05:05
